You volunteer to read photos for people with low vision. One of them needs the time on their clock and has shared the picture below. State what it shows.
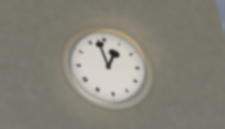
12:58
